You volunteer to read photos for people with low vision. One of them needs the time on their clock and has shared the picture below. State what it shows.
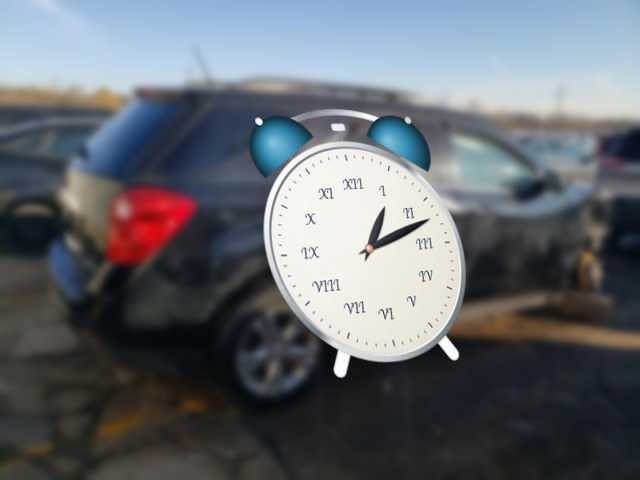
1:12
